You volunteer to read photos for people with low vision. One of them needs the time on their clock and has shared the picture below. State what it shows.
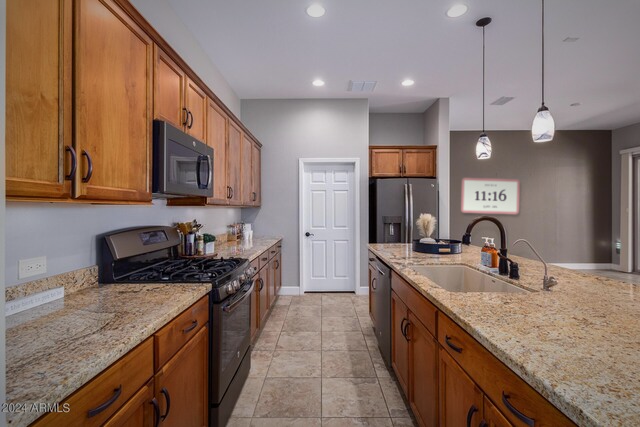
11:16
